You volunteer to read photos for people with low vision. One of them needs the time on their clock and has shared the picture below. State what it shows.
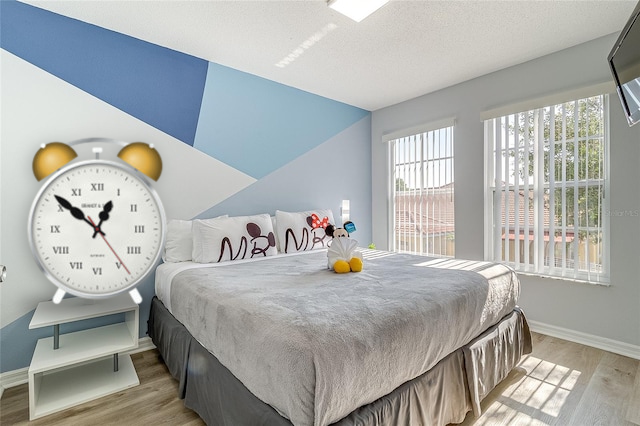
12:51:24
